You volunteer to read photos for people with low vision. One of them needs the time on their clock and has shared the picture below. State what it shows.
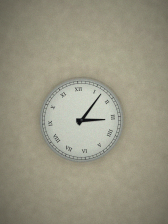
3:07
